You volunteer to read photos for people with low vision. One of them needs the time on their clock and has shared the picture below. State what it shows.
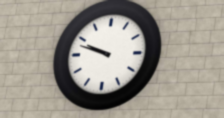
9:48
